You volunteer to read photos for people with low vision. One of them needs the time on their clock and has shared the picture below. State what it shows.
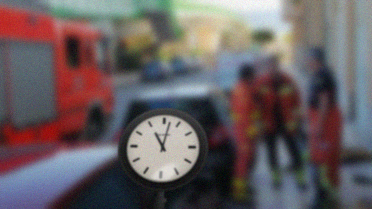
11:02
